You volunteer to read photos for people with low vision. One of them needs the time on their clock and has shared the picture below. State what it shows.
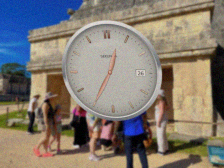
12:35
